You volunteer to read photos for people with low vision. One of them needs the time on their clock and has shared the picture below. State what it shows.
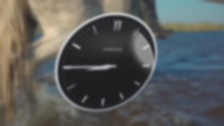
8:45
